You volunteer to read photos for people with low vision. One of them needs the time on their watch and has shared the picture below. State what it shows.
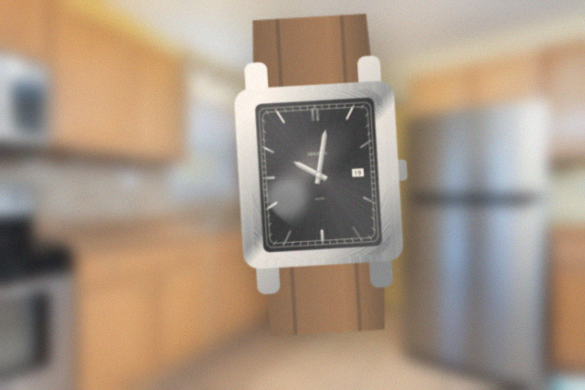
10:02
